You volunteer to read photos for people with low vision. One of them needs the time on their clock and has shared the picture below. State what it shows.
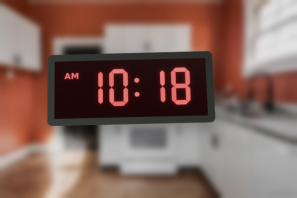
10:18
